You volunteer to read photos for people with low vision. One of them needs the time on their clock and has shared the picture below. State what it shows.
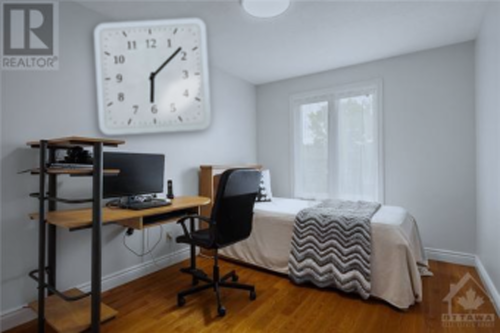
6:08
